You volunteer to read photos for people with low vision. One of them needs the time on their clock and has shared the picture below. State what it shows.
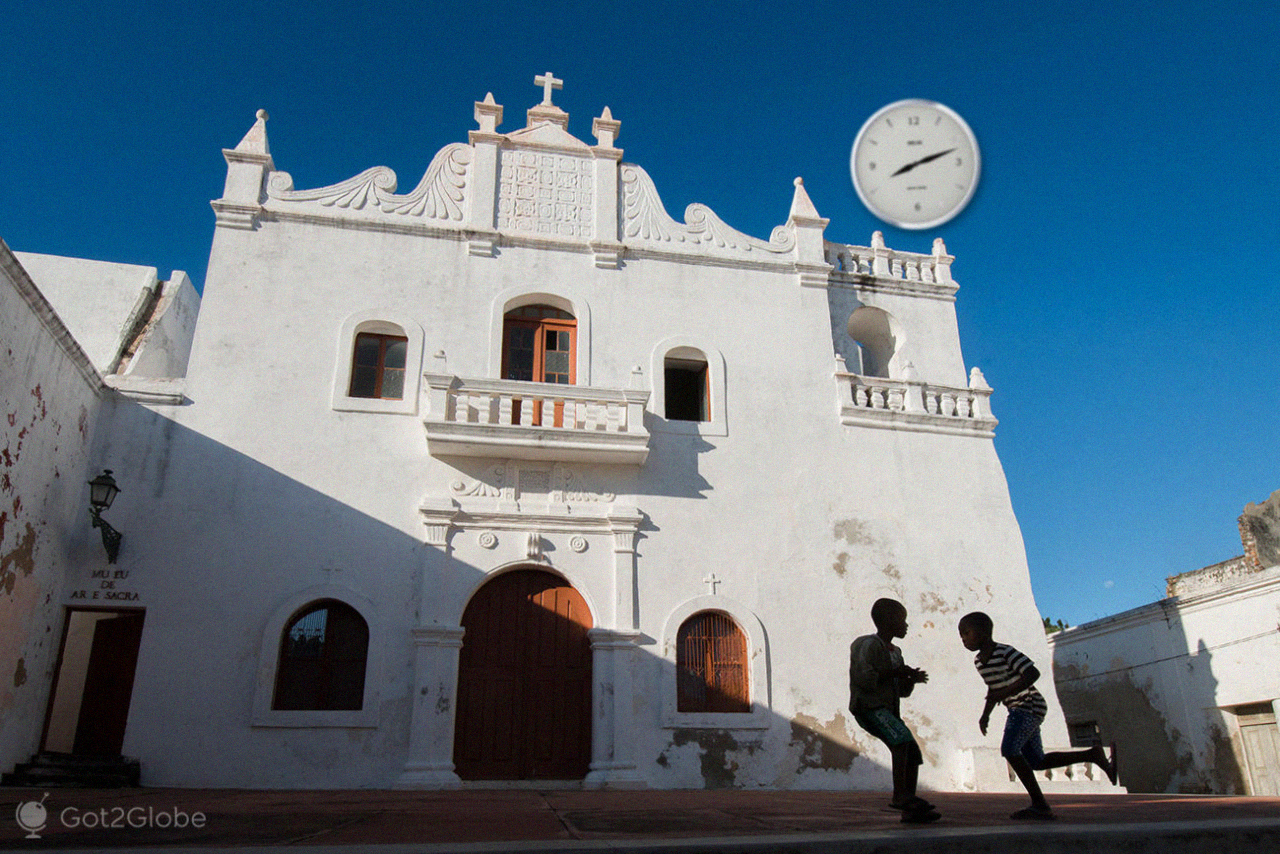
8:12
